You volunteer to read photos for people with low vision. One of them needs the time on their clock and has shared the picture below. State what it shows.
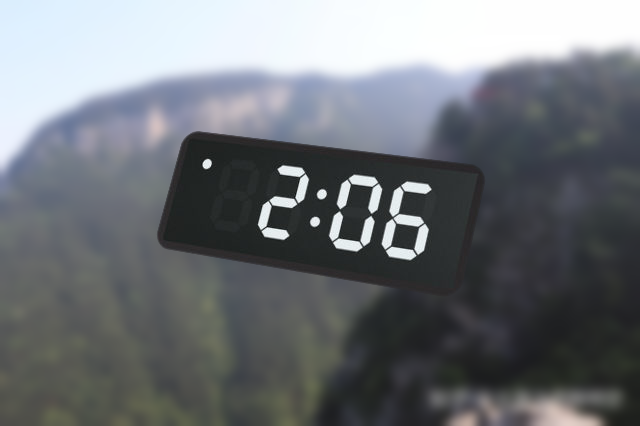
2:06
